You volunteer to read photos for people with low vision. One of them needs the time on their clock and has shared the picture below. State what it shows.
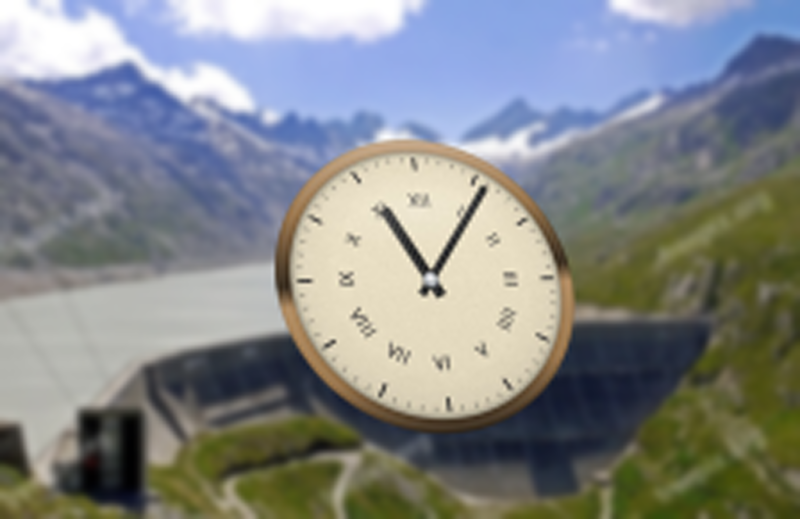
11:06
